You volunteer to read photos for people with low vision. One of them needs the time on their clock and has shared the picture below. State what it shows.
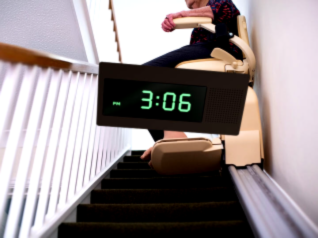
3:06
